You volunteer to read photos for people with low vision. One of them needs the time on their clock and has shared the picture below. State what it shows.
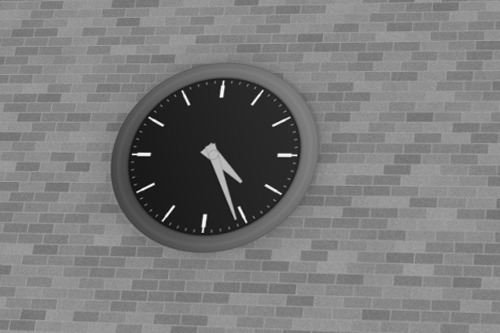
4:26
